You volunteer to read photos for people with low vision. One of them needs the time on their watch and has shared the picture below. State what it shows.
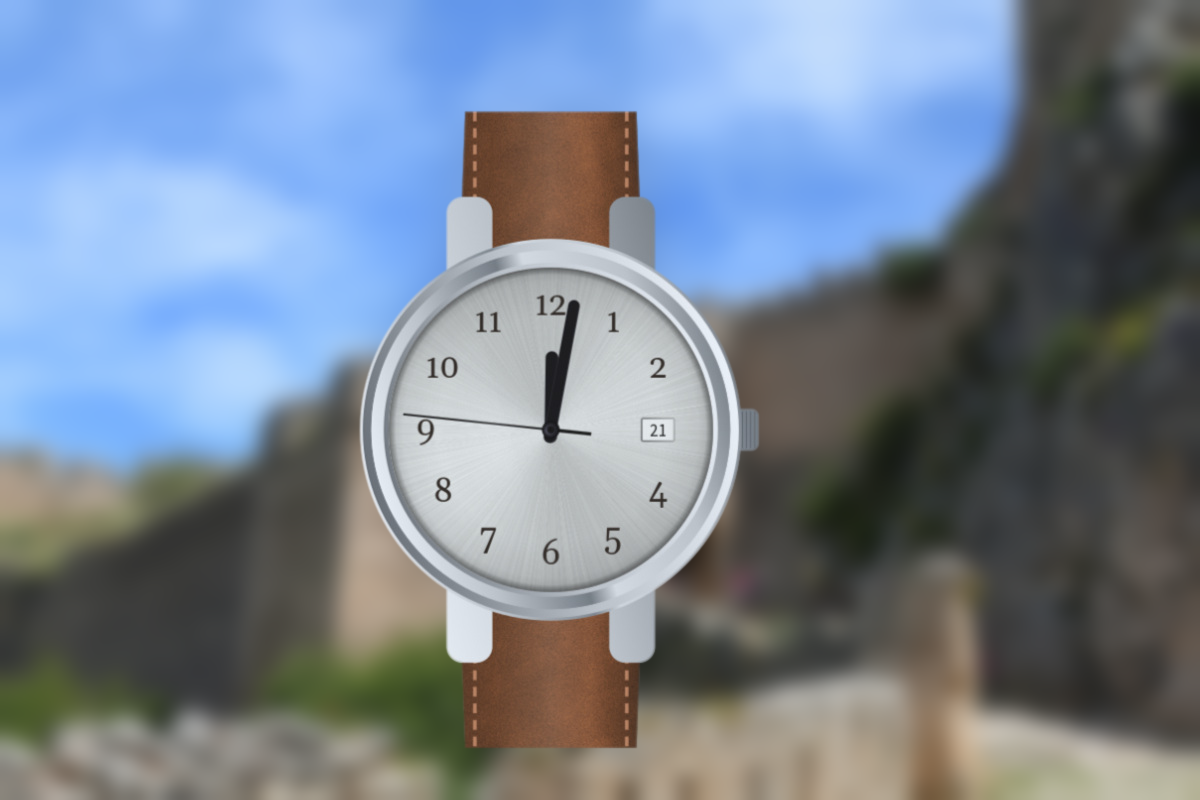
12:01:46
